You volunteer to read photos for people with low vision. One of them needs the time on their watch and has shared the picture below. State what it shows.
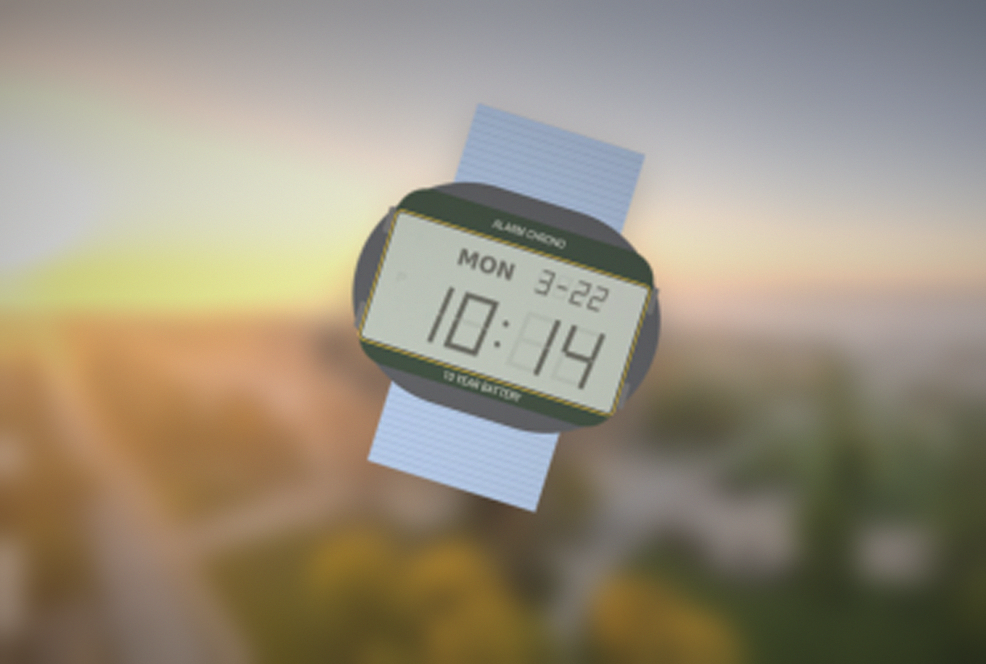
10:14
